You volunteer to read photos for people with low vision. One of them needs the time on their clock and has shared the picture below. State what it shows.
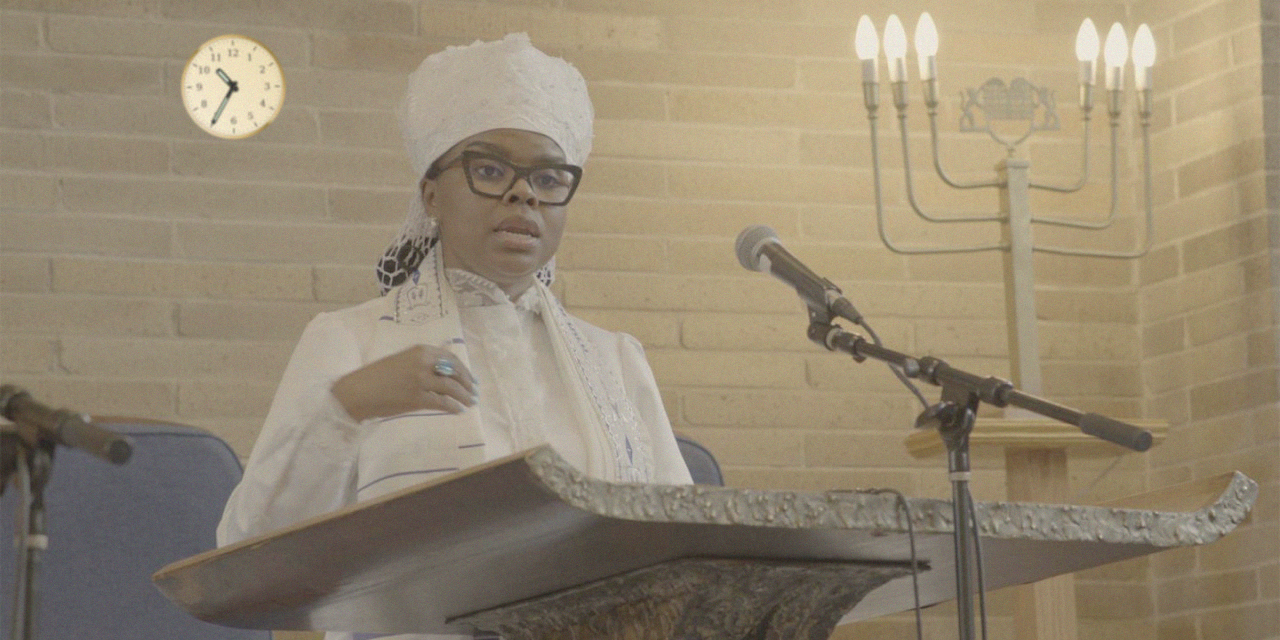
10:35
